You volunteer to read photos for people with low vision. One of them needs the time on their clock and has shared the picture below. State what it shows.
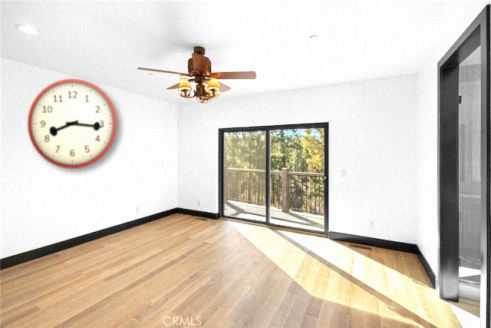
8:16
